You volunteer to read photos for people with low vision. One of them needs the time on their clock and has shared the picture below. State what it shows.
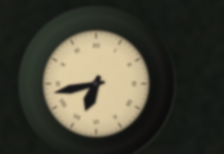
6:43
